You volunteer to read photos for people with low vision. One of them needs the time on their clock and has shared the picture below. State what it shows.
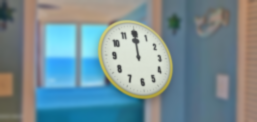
12:00
